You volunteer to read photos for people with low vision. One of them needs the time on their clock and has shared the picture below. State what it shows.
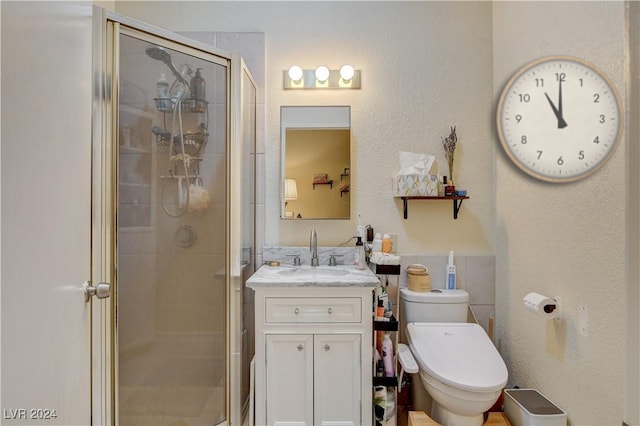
11:00
